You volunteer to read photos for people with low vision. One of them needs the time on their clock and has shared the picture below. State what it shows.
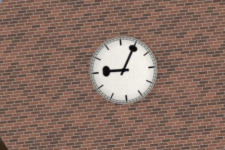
9:05
